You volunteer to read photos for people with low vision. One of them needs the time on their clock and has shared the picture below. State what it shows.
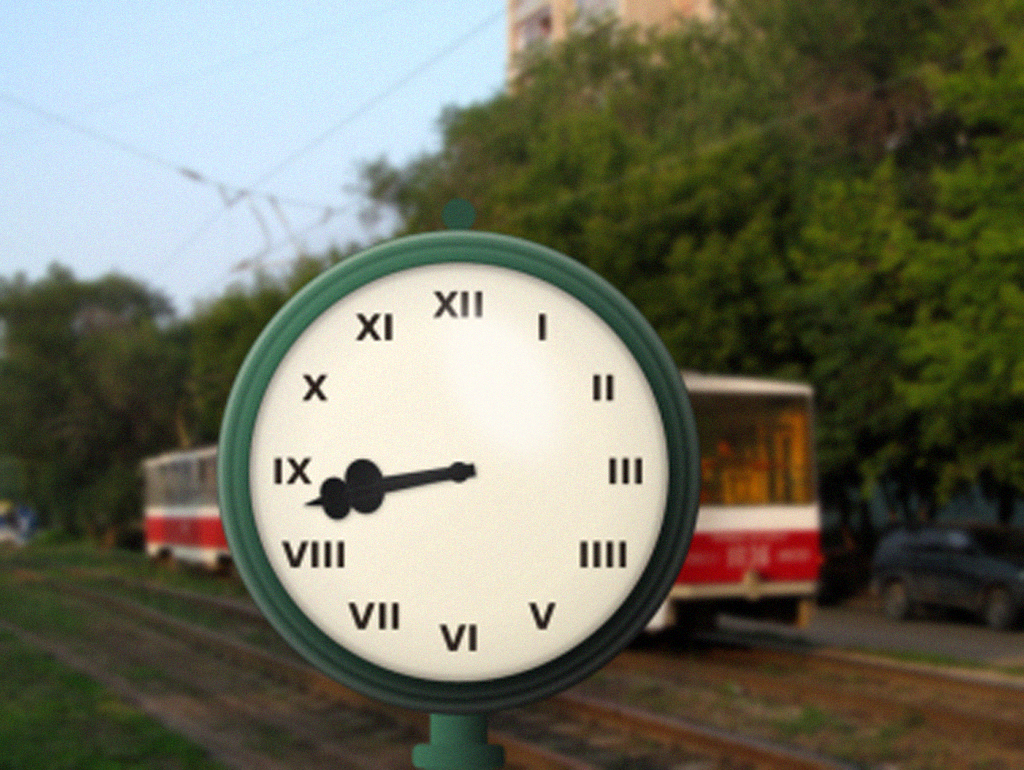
8:43
